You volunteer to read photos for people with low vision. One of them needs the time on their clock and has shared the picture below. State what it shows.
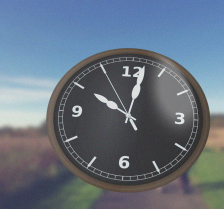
10:01:55
